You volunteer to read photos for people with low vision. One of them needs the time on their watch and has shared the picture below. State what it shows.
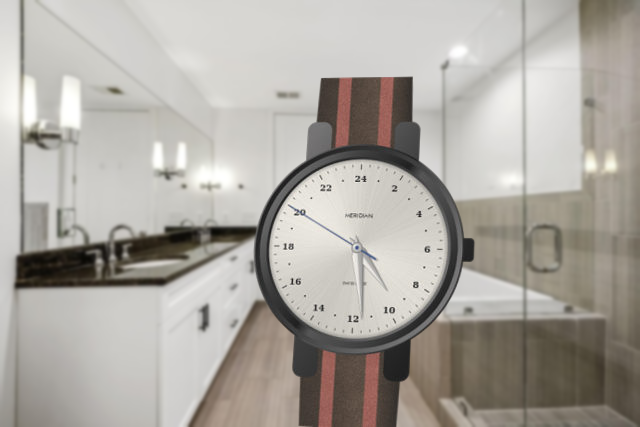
9:28:50
